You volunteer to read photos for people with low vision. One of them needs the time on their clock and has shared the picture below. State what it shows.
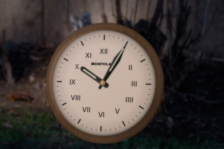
10:05
